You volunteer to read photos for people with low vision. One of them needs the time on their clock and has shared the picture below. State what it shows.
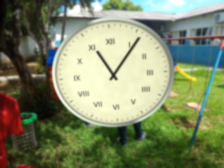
11:06
